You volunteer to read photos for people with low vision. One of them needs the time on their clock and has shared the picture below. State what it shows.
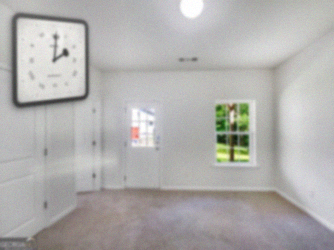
2:01
